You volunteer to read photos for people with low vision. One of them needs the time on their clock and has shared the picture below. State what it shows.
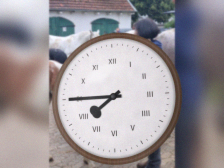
7:45
